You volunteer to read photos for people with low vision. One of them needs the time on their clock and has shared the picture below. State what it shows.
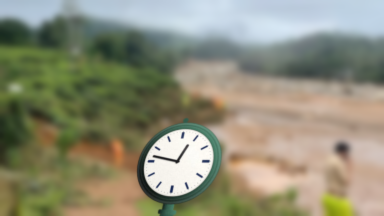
12:47
